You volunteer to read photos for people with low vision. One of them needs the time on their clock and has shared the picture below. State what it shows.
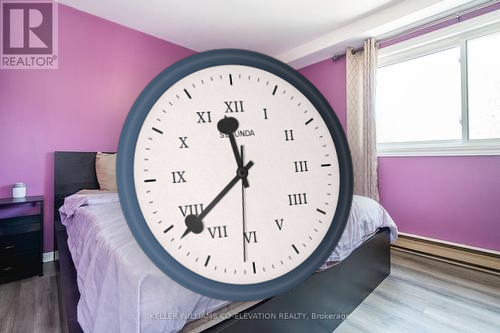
11:38:31
